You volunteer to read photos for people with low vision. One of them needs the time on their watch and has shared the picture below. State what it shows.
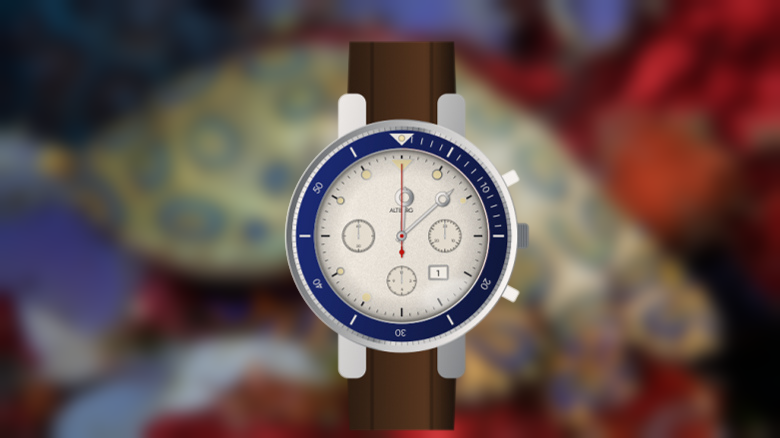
12:08
